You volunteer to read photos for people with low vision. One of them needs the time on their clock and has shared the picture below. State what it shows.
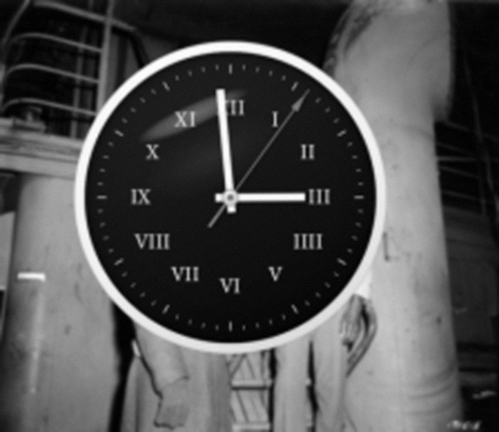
2:59:06
